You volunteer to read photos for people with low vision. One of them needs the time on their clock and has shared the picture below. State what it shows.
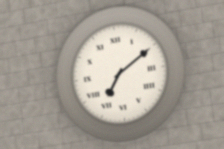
7:10
